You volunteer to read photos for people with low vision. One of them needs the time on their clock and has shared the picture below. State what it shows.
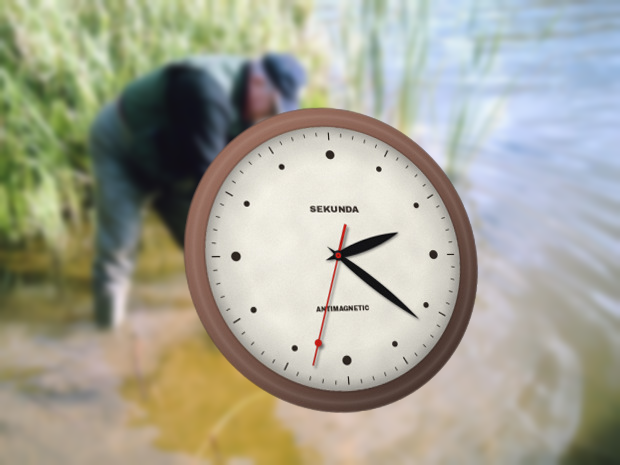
2:21:33
